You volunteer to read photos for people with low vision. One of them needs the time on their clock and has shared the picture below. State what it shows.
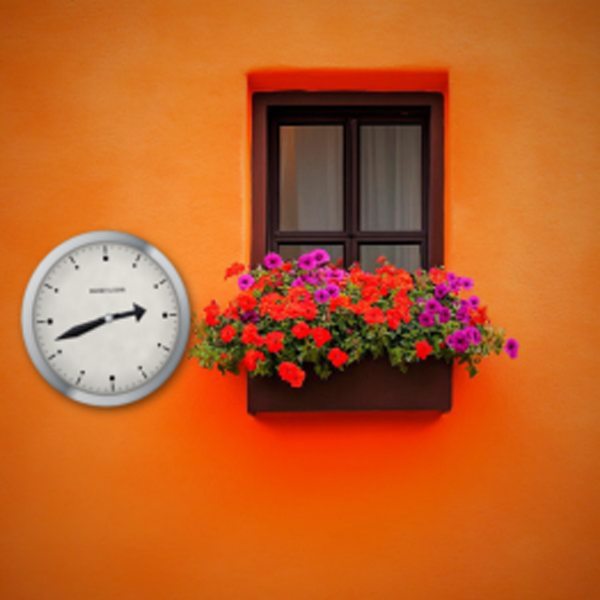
2:42
